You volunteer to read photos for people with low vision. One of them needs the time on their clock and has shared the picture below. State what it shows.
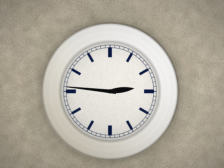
2:46
